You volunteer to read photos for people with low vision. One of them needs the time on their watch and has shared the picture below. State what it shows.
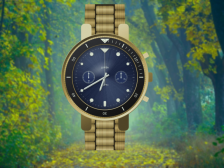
6:40
